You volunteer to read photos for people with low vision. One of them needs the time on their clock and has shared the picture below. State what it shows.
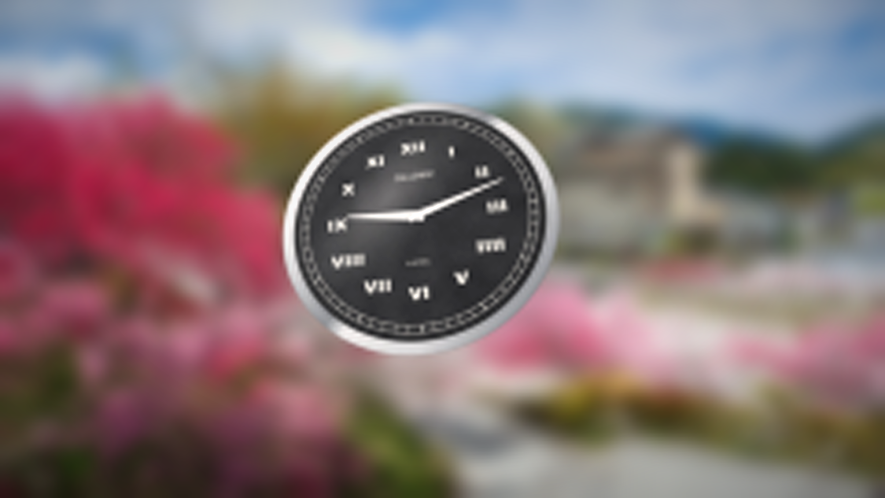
9:12
